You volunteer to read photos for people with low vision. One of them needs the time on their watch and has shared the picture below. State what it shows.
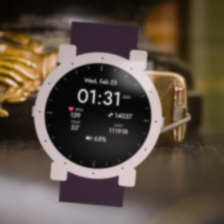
1:31
